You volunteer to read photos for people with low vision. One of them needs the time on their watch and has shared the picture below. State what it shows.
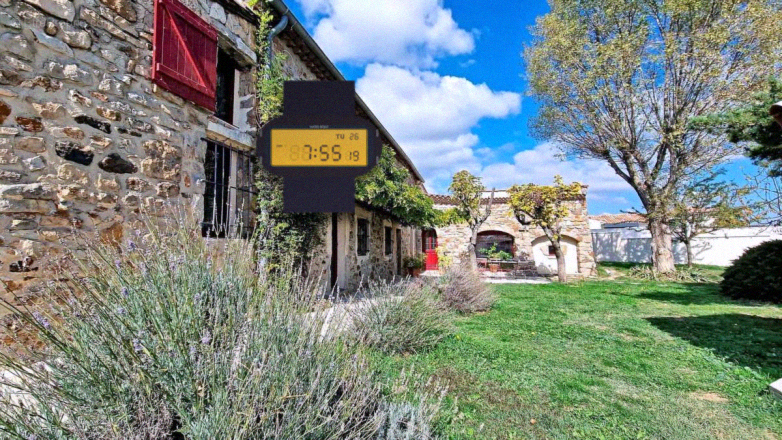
7:55:19
